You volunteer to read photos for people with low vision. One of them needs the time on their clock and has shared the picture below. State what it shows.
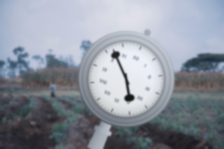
4:52
